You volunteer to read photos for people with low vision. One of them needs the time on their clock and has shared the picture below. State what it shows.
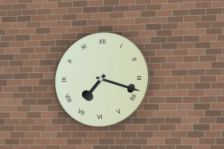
7:18
